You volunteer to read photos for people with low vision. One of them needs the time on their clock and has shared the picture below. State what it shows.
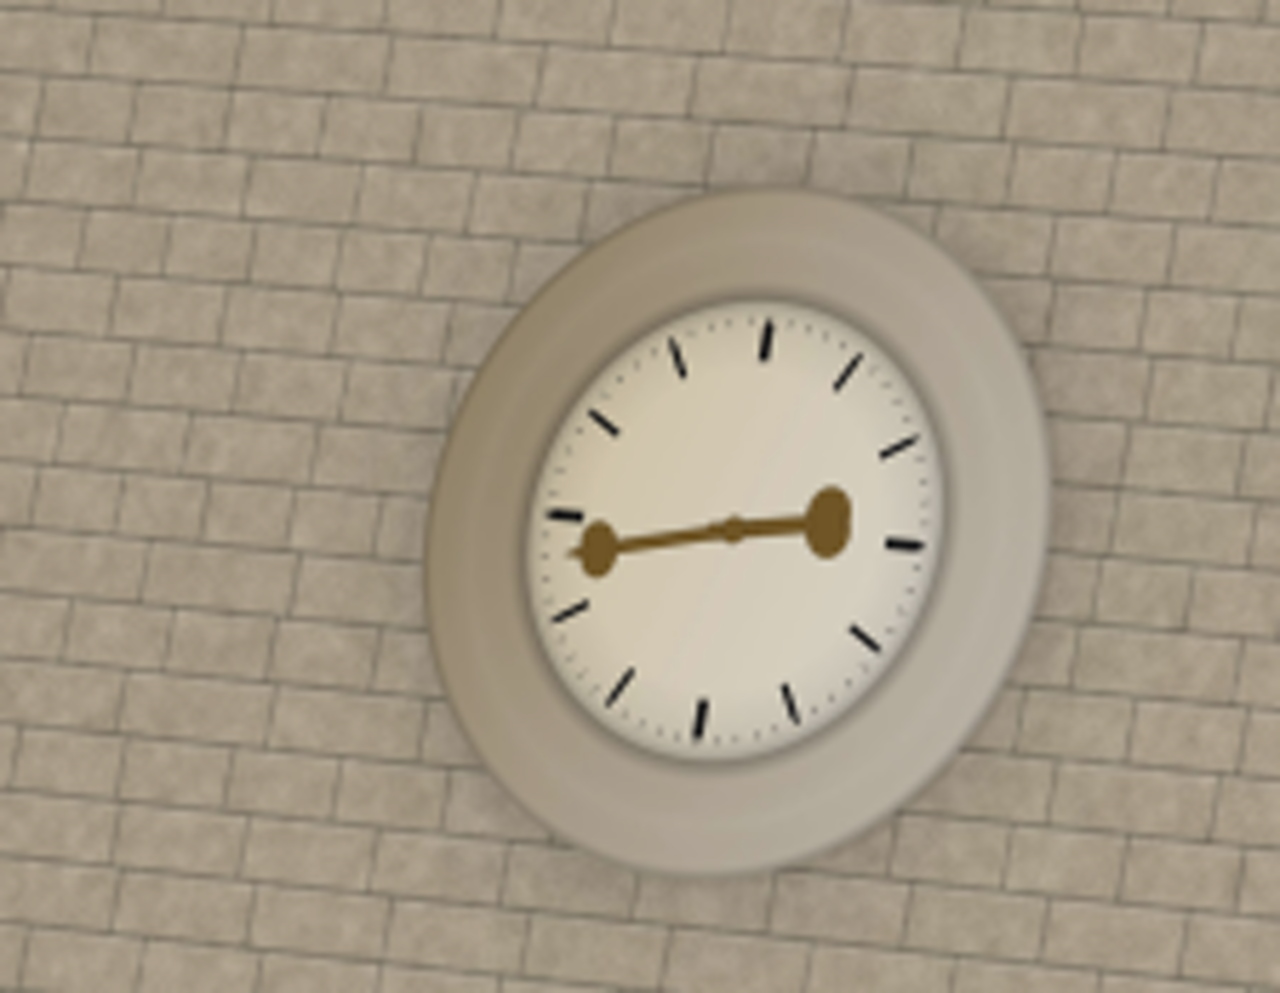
2:43
